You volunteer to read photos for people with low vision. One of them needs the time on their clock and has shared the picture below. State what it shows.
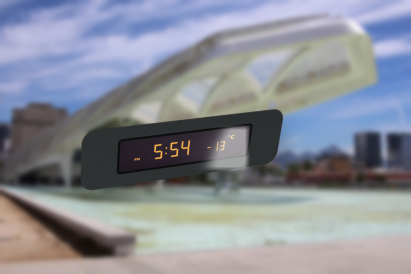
5:54
